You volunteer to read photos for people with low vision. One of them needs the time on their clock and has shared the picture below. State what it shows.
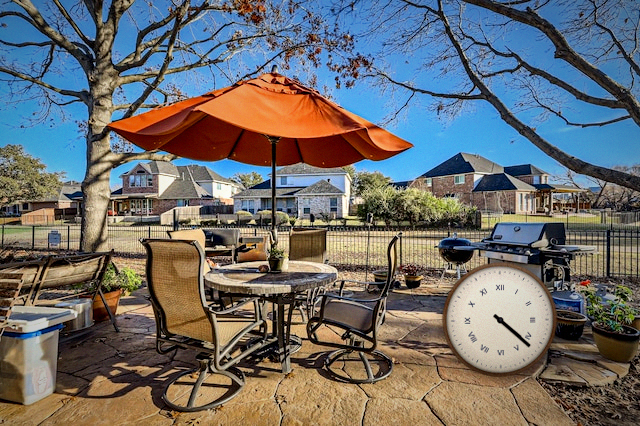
4:22
